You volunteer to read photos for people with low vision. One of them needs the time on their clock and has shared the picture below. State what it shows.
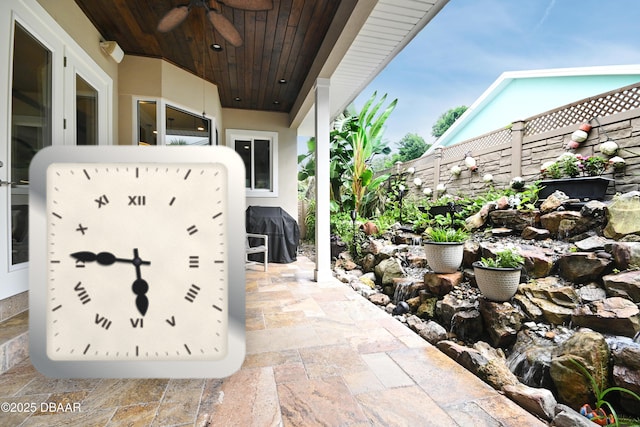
5:46
